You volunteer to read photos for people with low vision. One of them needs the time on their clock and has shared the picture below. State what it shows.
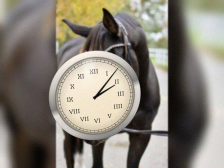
2:07
